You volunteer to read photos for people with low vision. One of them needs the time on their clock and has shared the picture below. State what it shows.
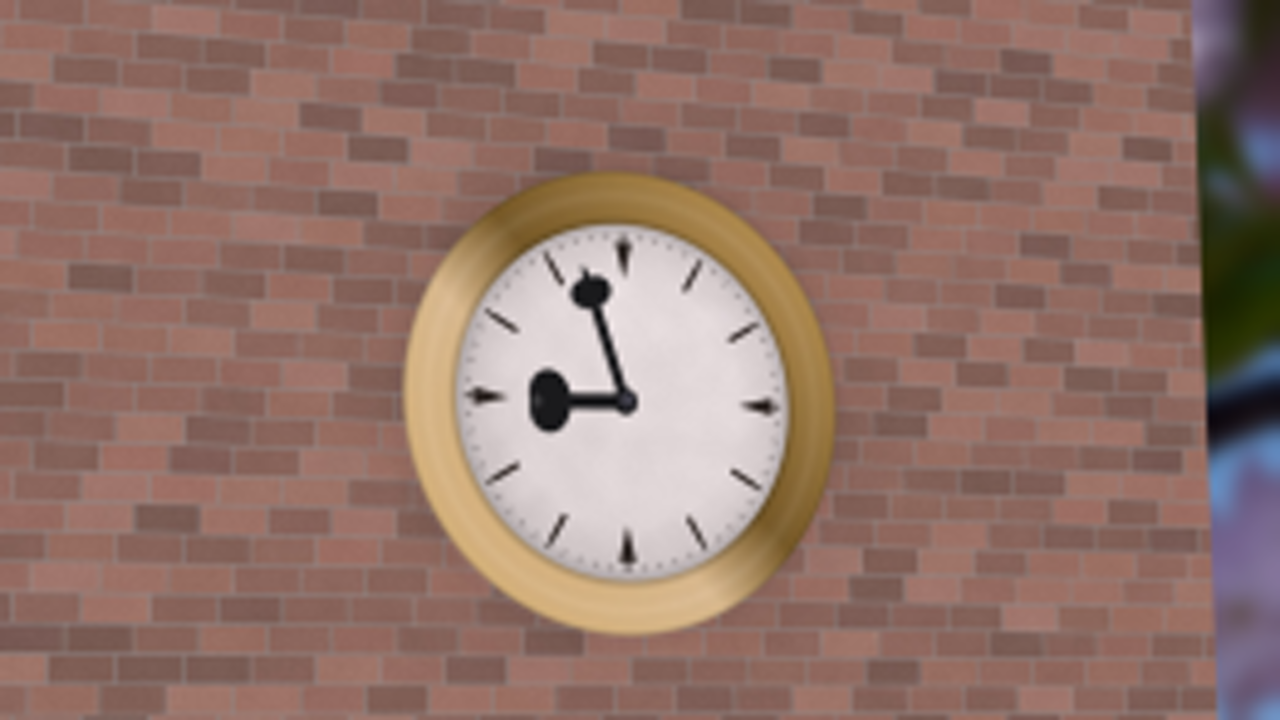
8:57
